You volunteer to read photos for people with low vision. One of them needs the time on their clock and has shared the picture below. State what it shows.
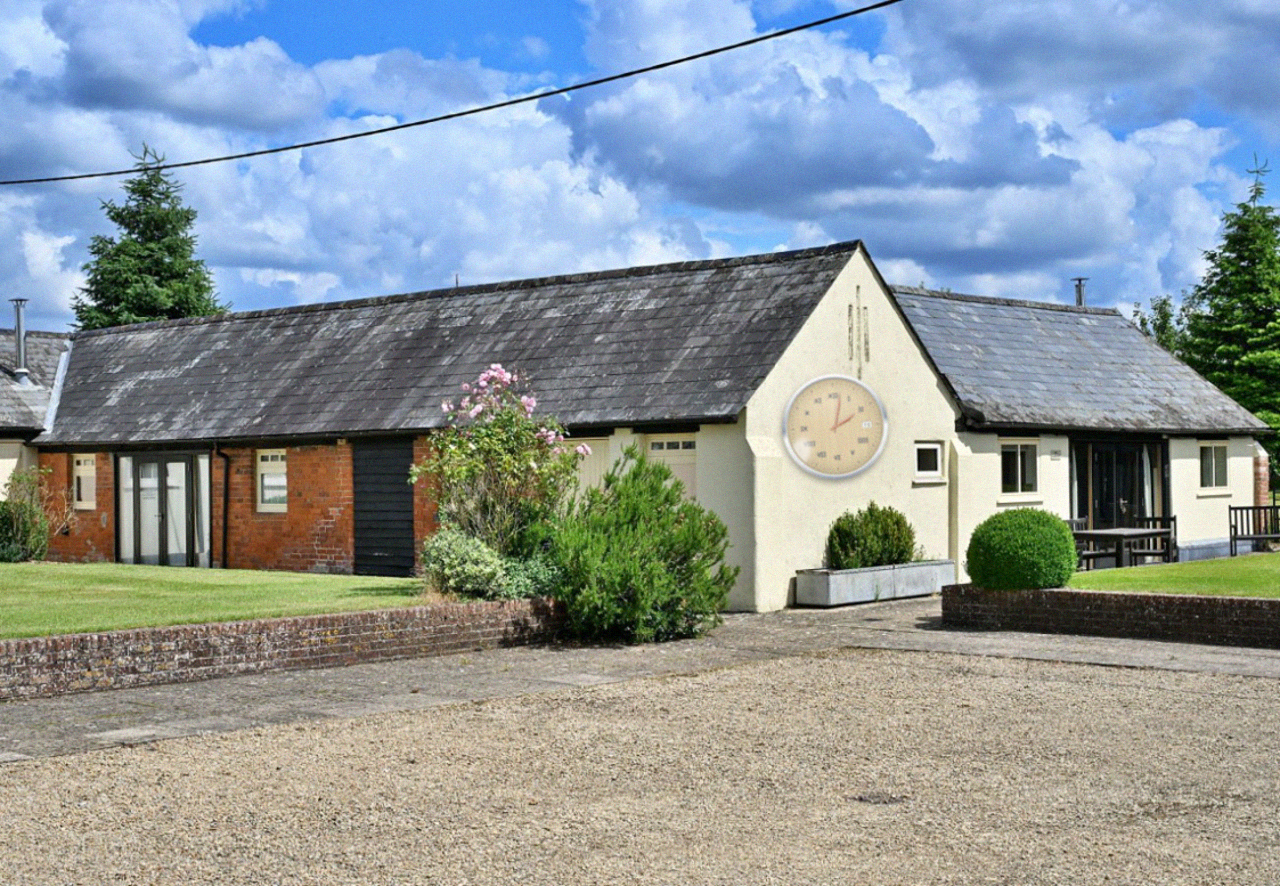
2:02
